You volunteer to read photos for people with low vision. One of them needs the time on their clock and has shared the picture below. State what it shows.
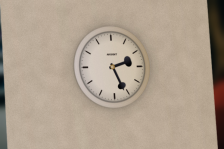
2:26
